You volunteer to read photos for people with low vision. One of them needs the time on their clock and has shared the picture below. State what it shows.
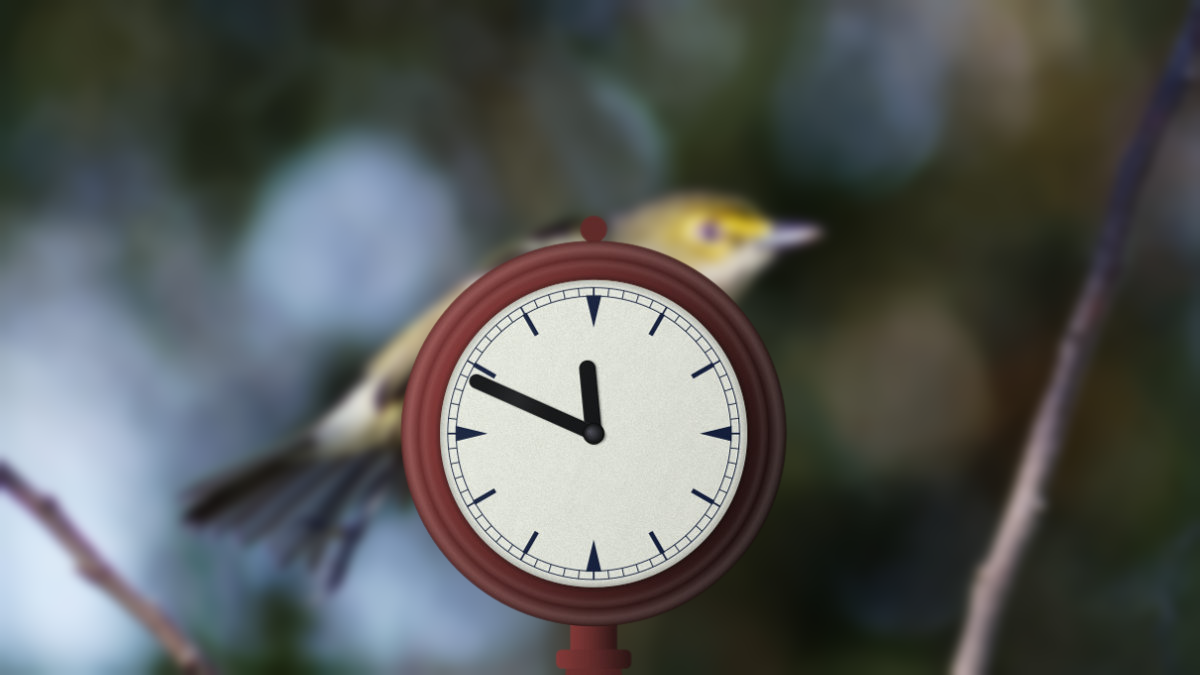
11:49
